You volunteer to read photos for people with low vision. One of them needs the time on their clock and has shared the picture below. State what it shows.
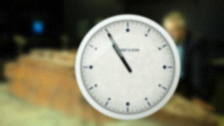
10:55
